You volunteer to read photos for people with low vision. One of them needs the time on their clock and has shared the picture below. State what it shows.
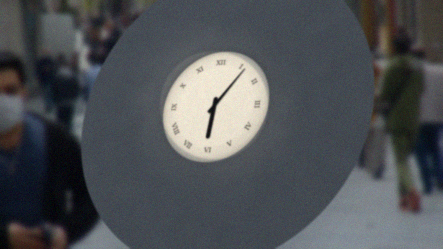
6:06
